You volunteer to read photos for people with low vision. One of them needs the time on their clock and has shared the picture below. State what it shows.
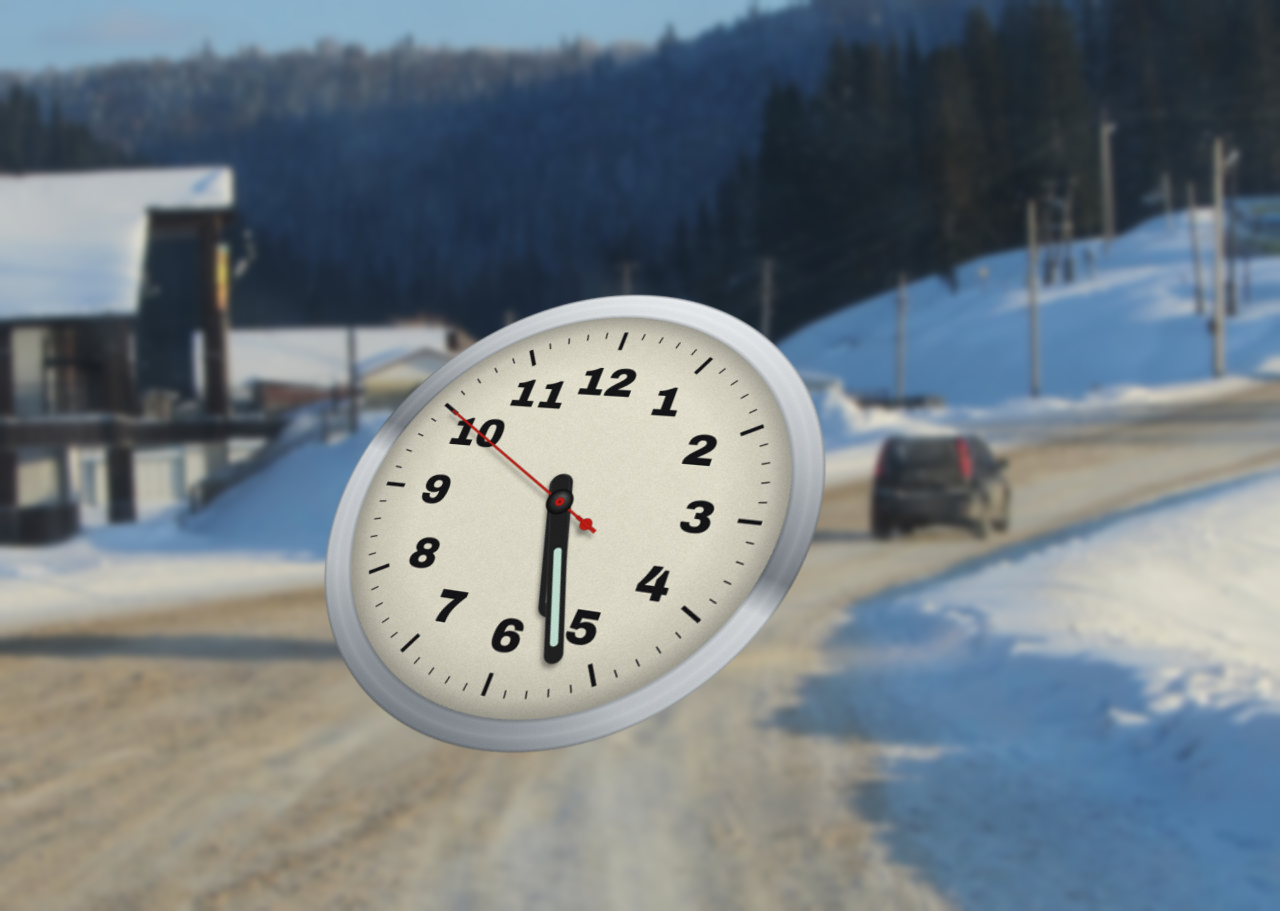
5:26:50
